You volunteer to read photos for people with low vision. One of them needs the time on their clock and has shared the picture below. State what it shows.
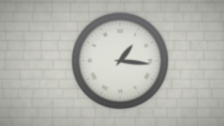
1:16
